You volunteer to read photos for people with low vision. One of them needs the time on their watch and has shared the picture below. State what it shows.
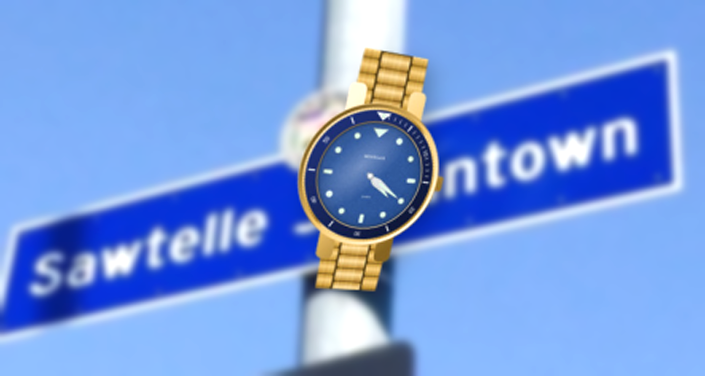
4:20
